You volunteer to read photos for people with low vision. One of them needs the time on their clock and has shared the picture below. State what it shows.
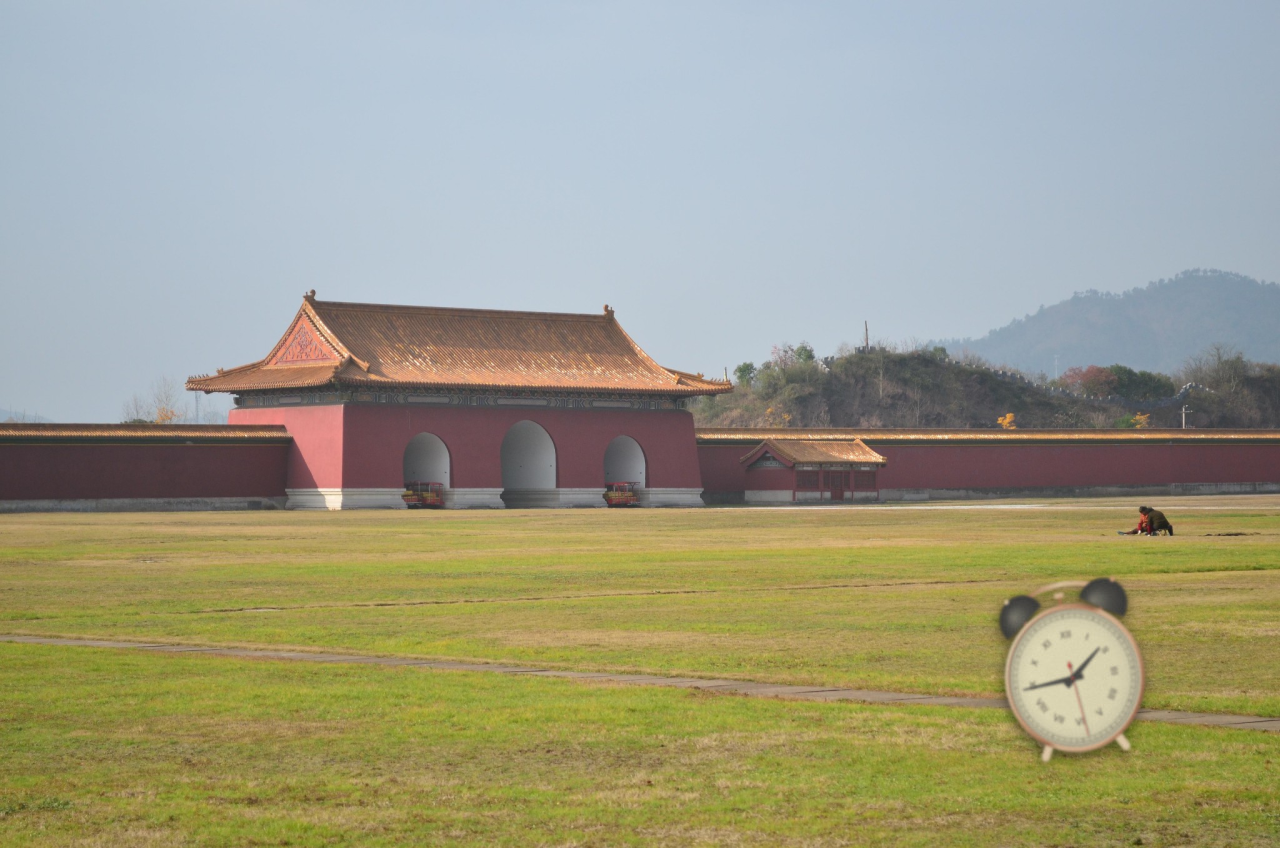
1:44:29
